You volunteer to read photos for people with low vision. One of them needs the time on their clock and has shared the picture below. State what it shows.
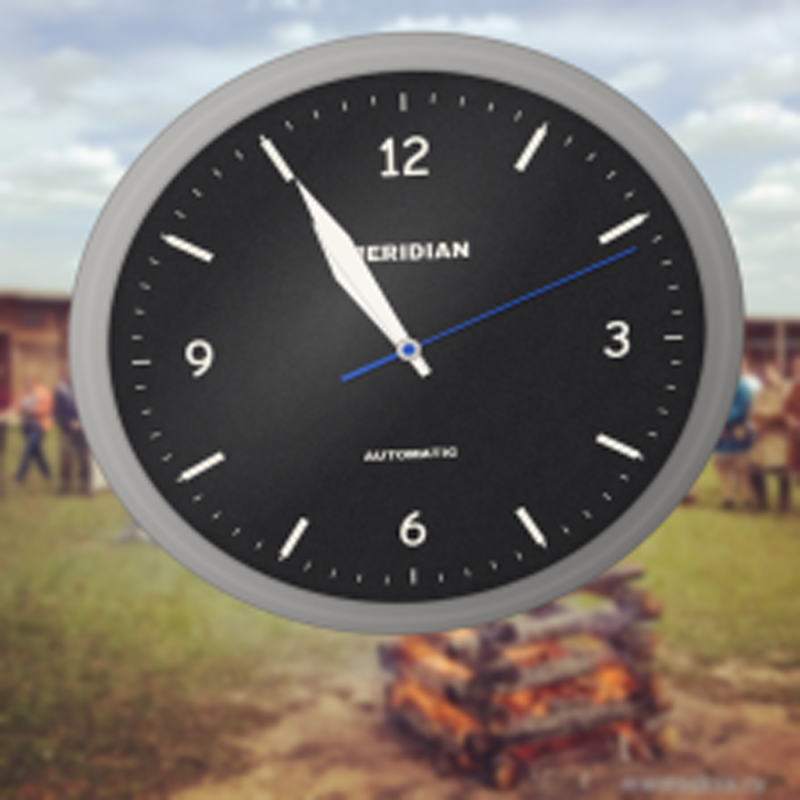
10:55:11
